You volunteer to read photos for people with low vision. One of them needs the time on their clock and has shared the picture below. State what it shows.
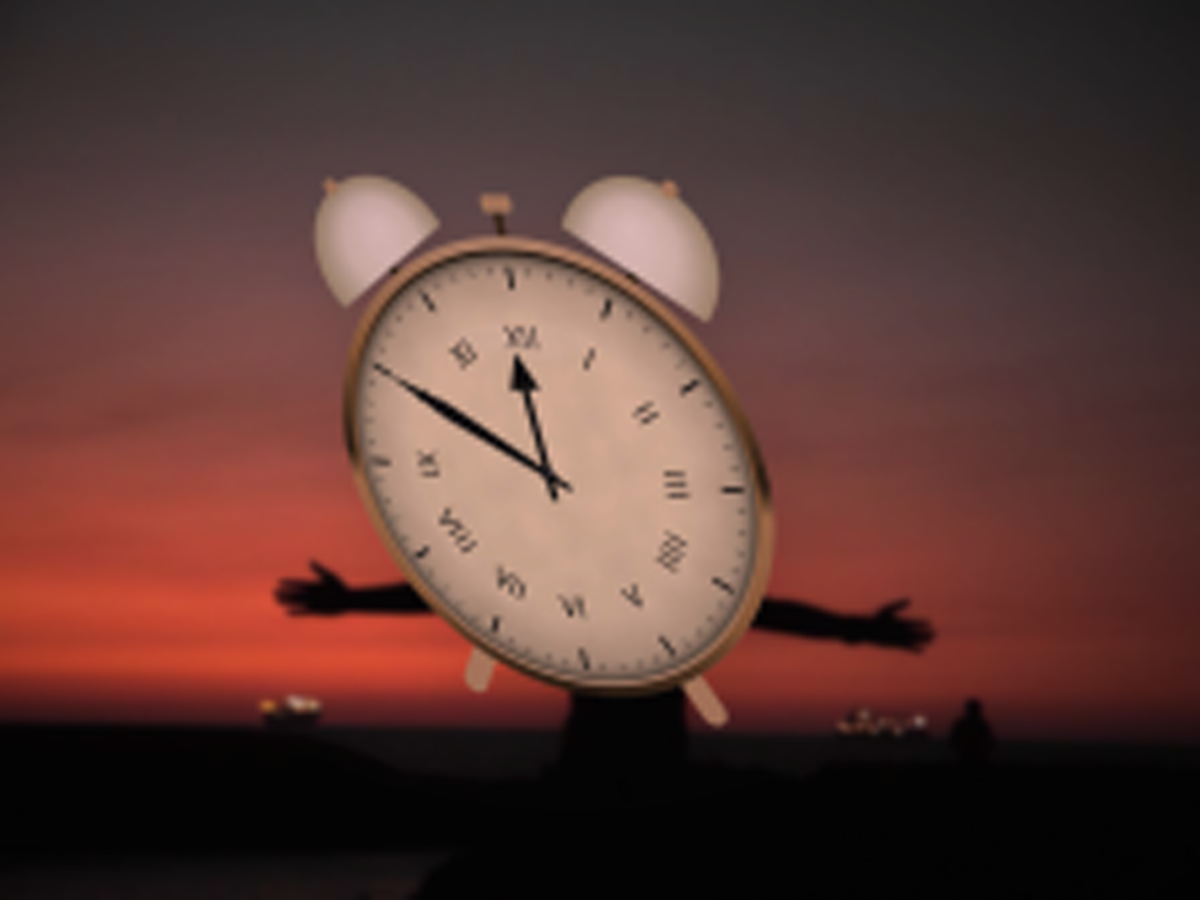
11:50
